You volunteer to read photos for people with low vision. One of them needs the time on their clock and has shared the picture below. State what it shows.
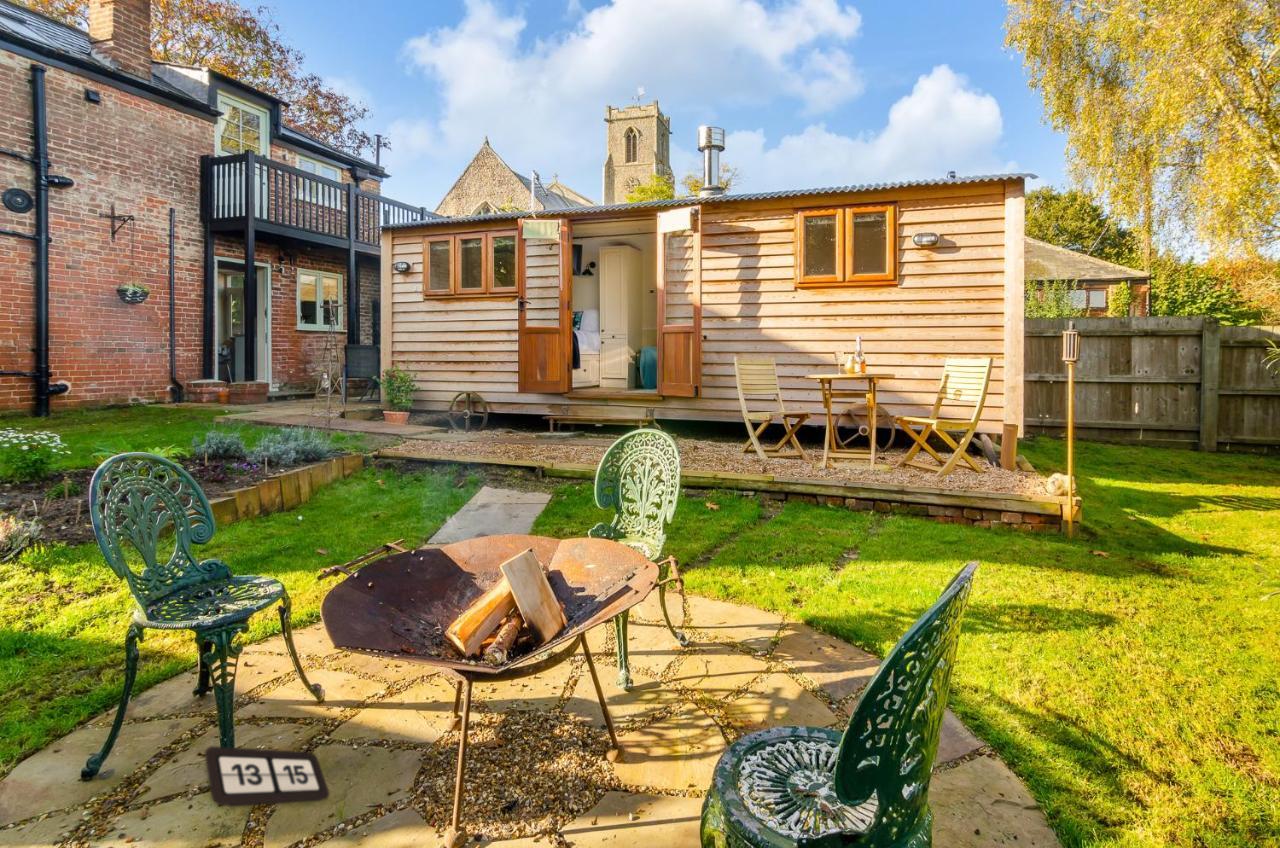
13:15
